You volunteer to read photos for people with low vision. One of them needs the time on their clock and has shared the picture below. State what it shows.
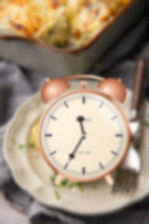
11:35
